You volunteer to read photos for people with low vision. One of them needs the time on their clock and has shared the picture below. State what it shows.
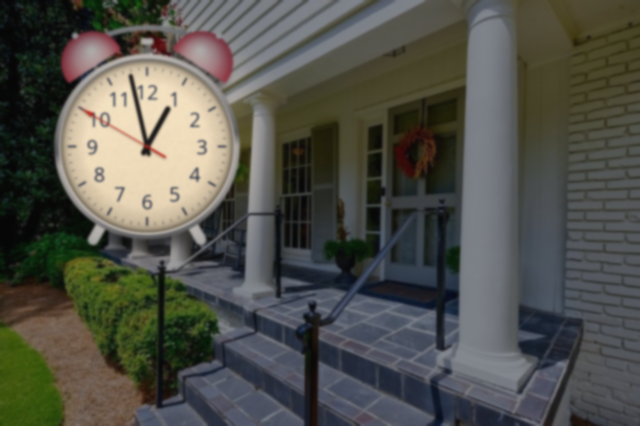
12:57:50
